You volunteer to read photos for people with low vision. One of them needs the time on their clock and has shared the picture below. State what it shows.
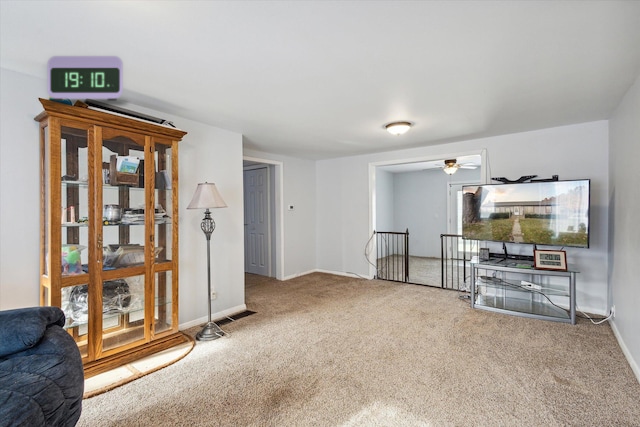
19:10
